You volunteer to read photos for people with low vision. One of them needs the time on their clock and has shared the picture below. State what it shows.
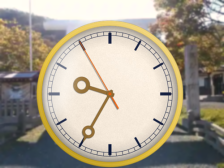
9:34:55
